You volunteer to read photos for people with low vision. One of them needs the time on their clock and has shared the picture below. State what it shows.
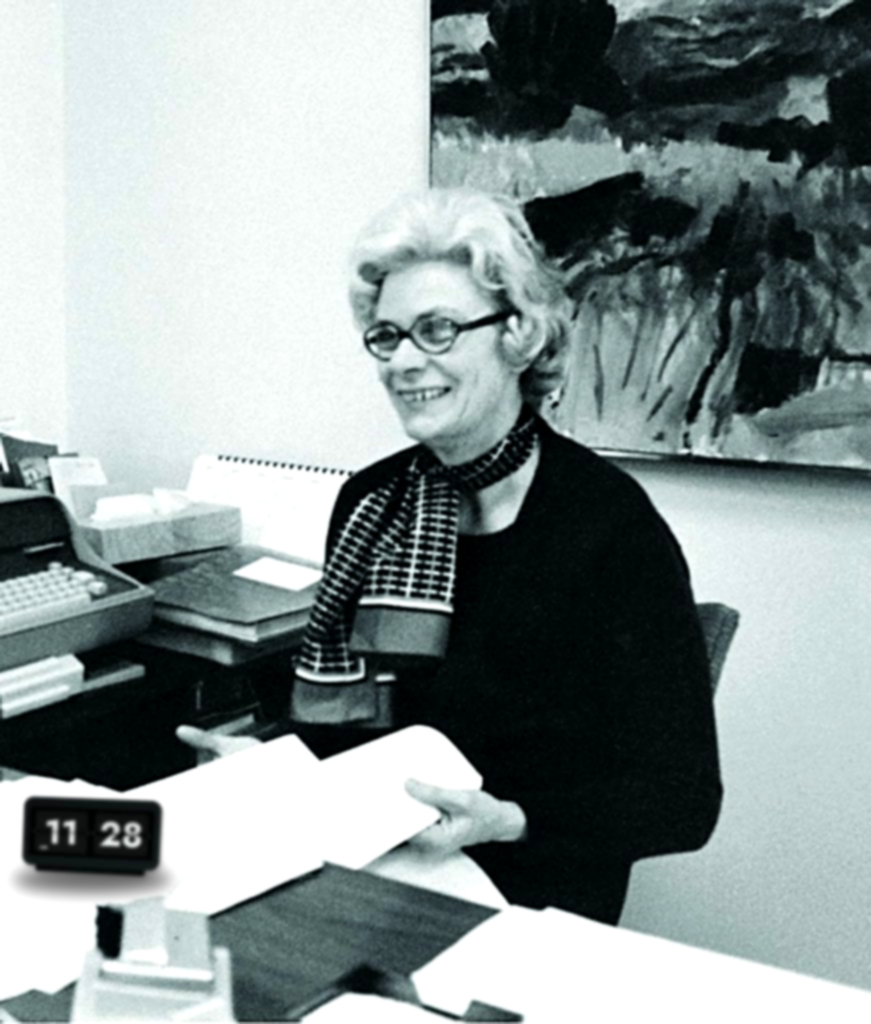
11:28
